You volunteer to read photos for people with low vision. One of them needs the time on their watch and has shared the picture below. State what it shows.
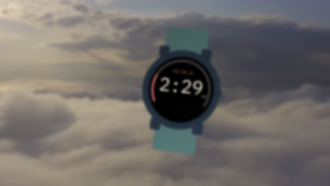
2:29
